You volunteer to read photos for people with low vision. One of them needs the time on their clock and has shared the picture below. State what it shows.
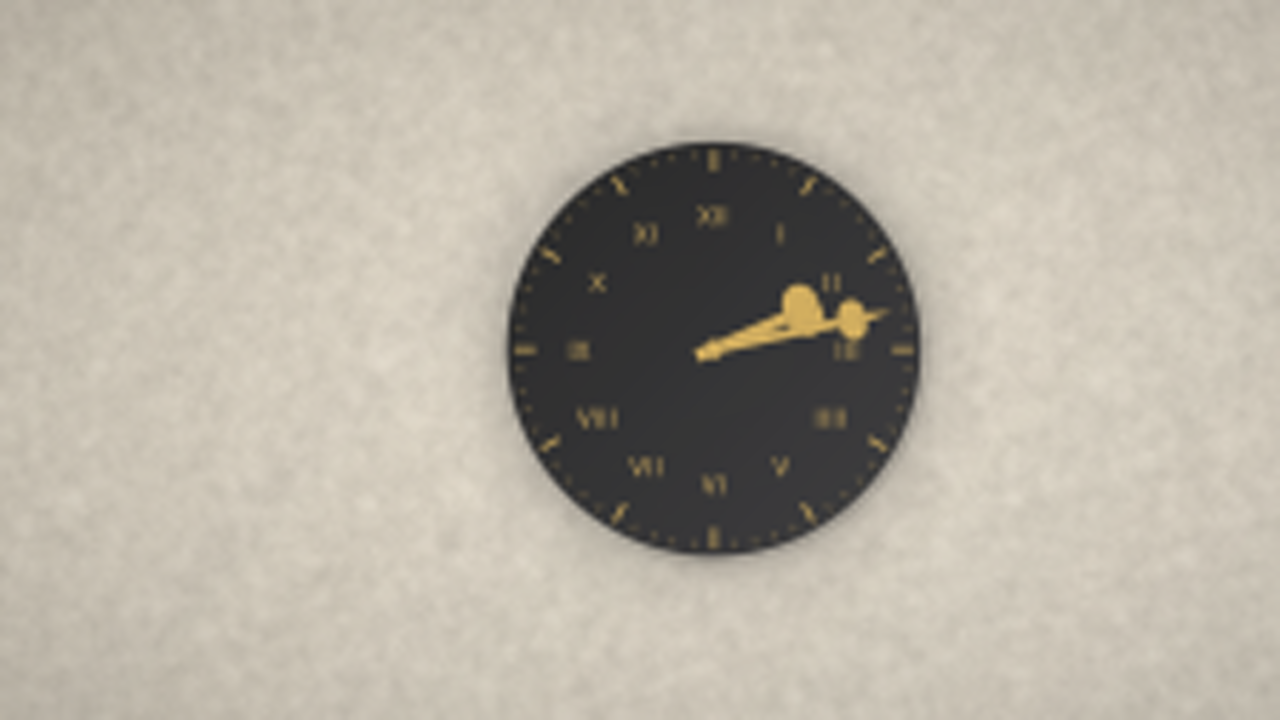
2:13
